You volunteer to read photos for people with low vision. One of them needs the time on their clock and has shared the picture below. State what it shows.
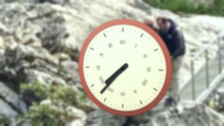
7:37
